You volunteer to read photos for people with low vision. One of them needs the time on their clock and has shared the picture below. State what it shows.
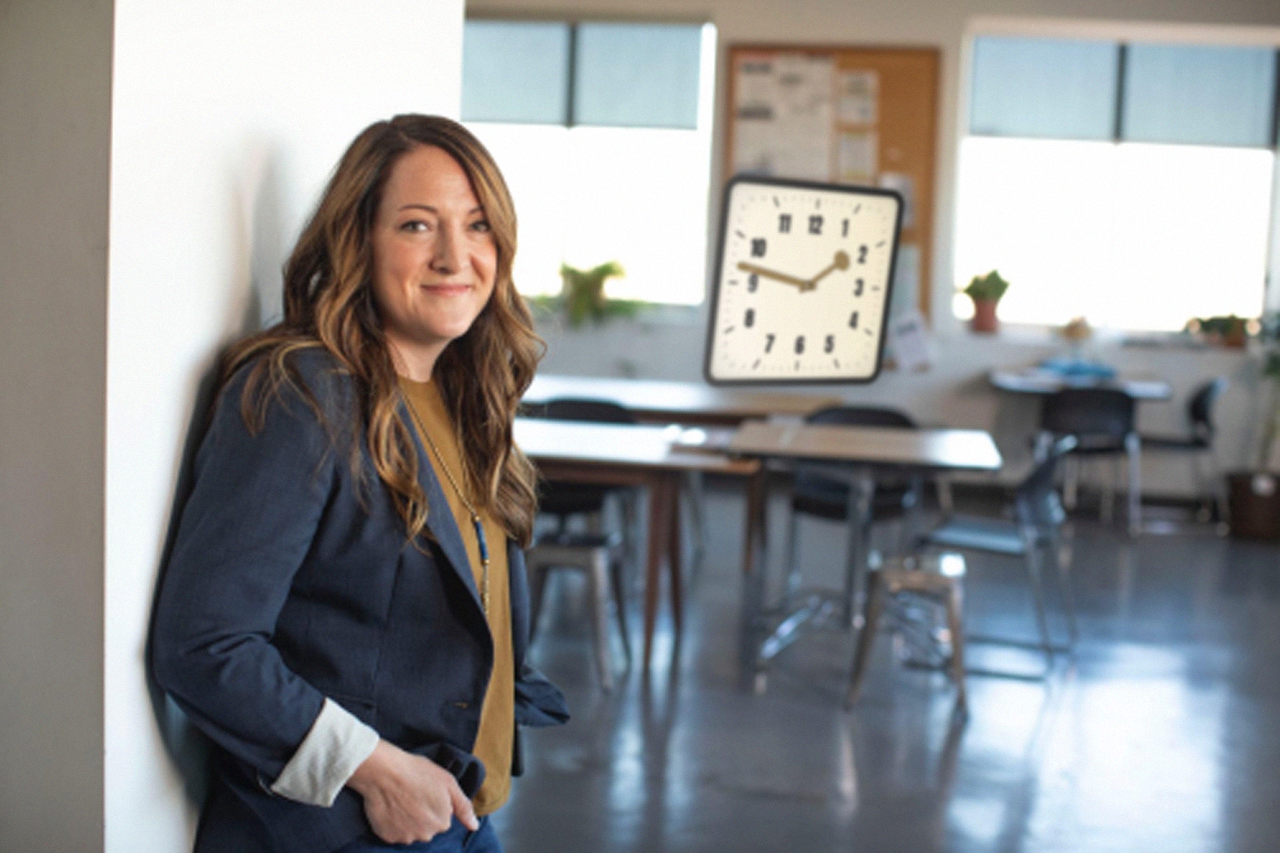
1:47
